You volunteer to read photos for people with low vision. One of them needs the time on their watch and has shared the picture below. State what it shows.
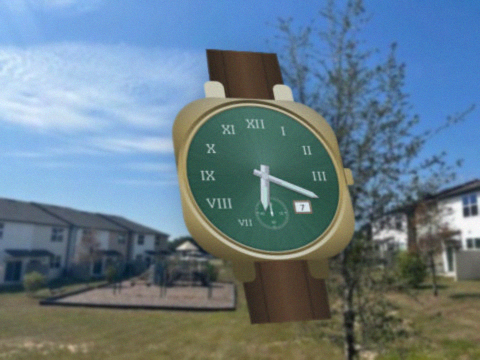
6:19
